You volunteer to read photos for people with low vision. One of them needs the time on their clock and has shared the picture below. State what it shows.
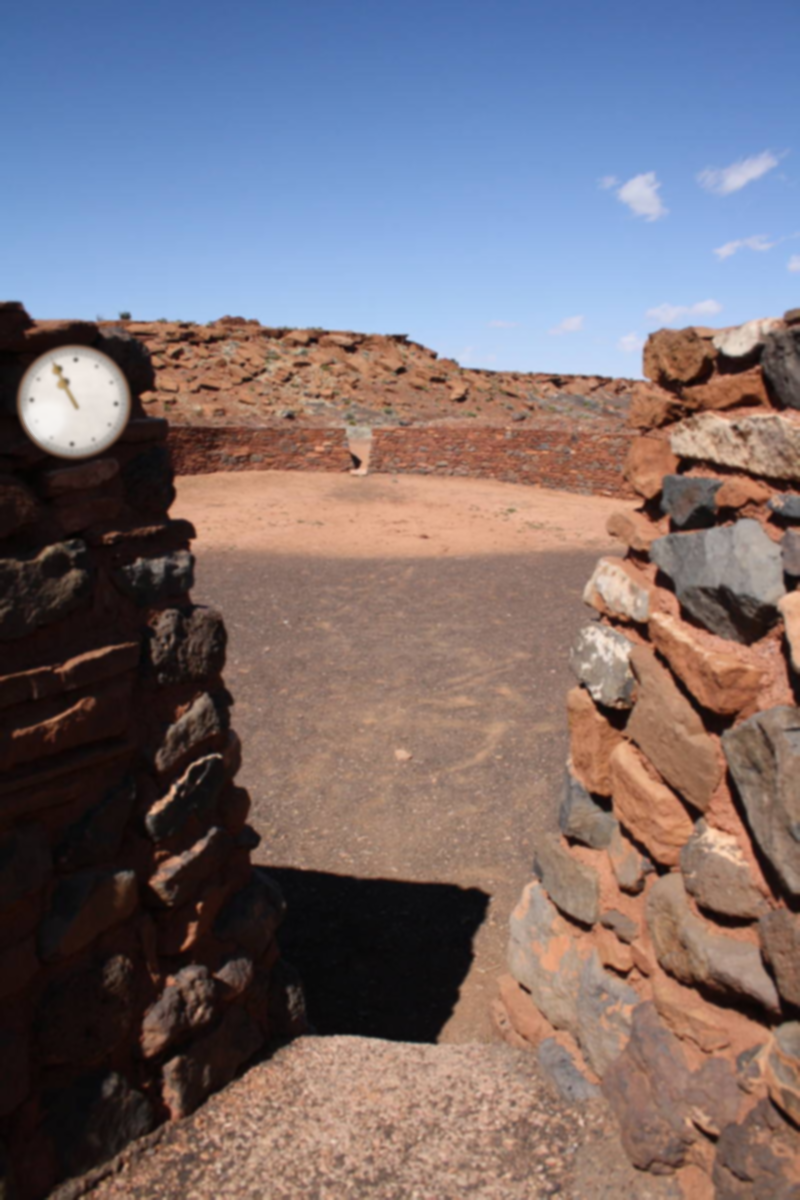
10:55
